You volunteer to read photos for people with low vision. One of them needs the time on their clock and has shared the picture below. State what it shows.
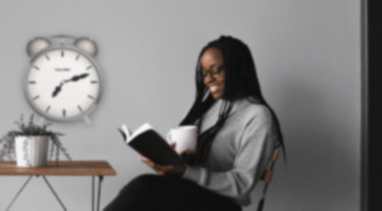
7:12
